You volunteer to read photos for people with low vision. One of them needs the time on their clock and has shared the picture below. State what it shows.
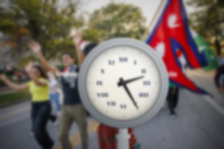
2:25
